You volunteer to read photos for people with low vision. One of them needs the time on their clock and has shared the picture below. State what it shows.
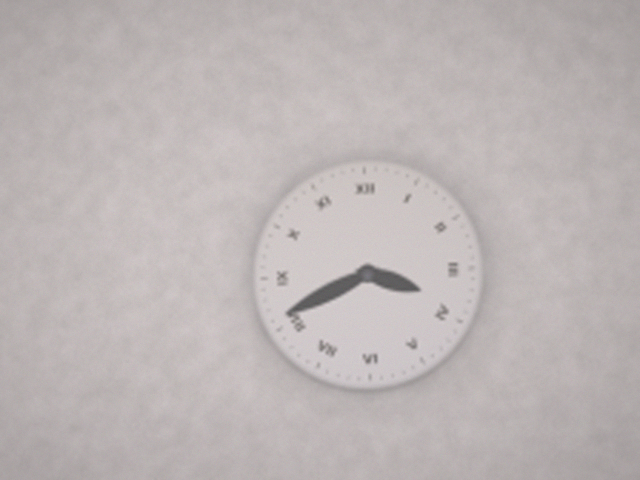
3:41
